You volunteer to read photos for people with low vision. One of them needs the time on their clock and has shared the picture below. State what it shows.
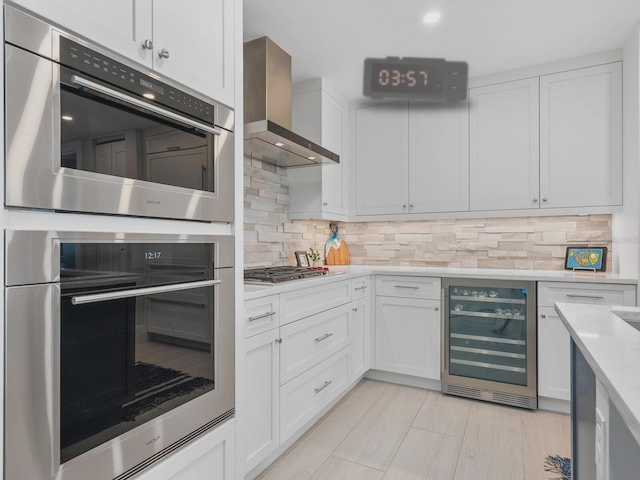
3:57
